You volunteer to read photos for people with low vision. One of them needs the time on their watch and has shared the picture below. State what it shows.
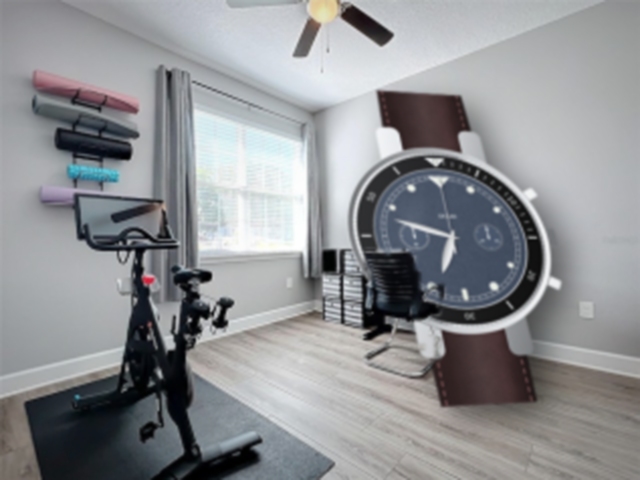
6:48
